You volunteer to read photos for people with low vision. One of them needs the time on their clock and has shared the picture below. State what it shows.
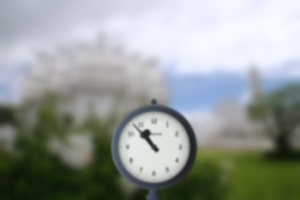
10:53
